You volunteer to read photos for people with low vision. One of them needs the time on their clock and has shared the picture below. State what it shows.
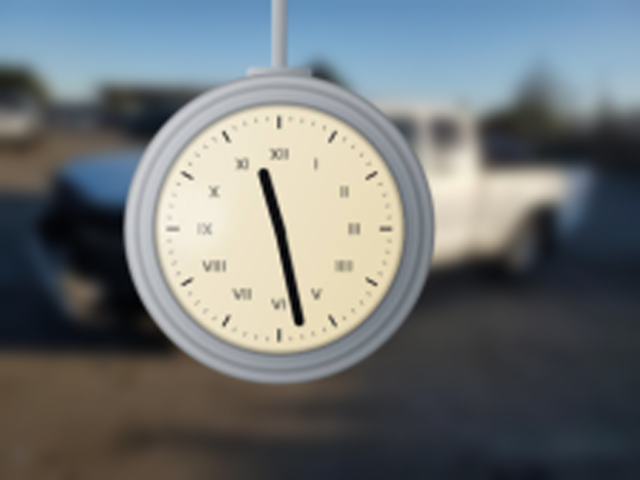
11:28
